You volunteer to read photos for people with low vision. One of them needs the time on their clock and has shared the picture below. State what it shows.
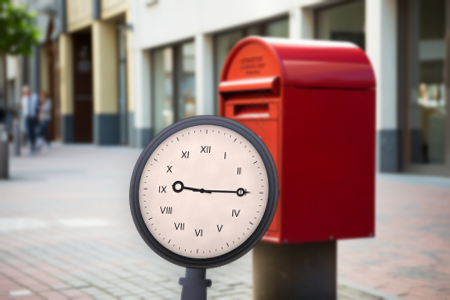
9:15
